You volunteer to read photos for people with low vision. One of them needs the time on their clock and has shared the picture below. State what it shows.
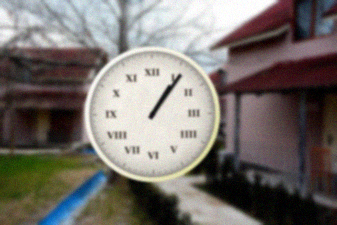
1:06
